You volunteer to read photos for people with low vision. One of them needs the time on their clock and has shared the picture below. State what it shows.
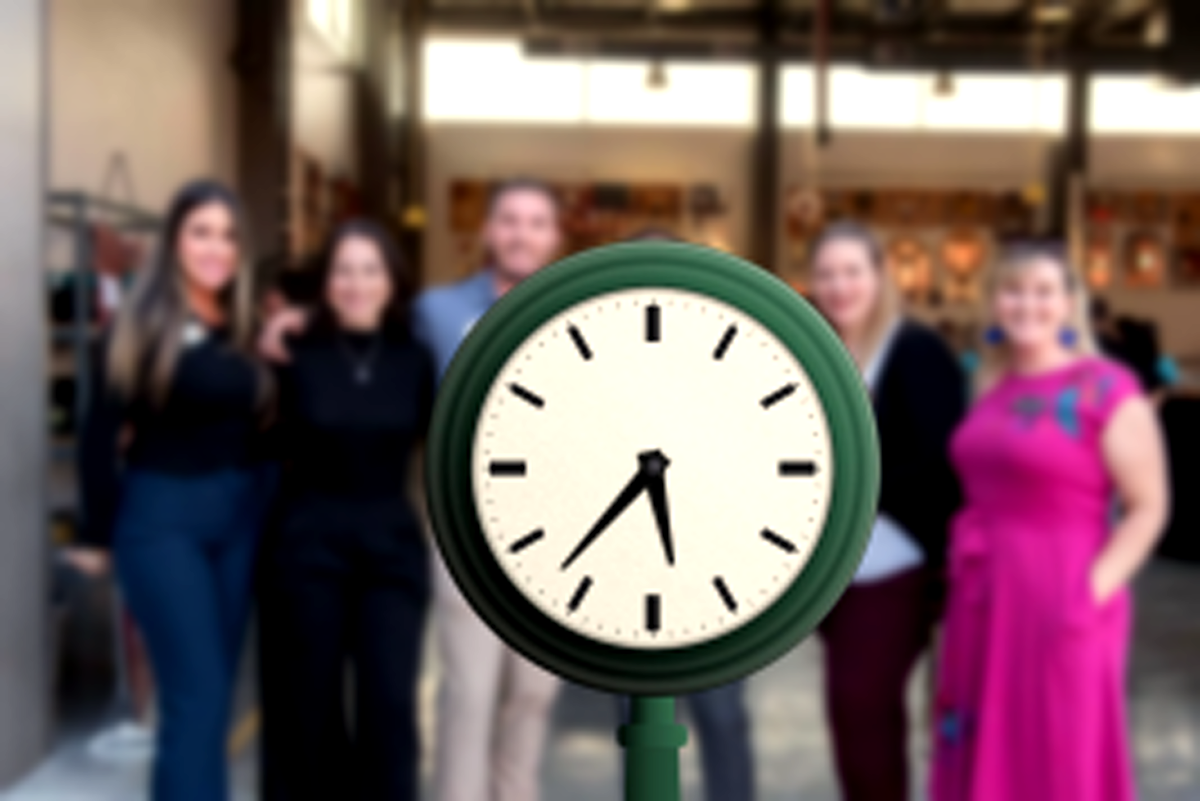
5:37
